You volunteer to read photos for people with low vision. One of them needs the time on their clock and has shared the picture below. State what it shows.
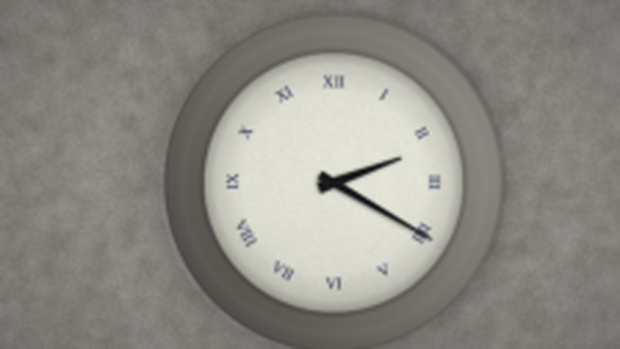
2:20
